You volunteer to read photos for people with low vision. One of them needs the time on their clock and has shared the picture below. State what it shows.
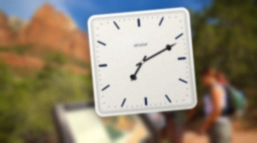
7:11
